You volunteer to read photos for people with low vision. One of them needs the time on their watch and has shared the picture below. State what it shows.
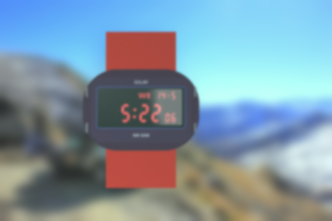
5:22
